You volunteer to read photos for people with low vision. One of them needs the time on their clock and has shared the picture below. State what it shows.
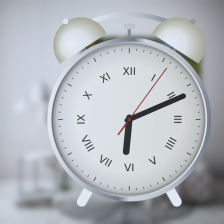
6:11:06
